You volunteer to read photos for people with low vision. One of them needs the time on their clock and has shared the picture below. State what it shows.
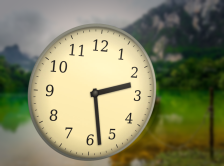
2:28
